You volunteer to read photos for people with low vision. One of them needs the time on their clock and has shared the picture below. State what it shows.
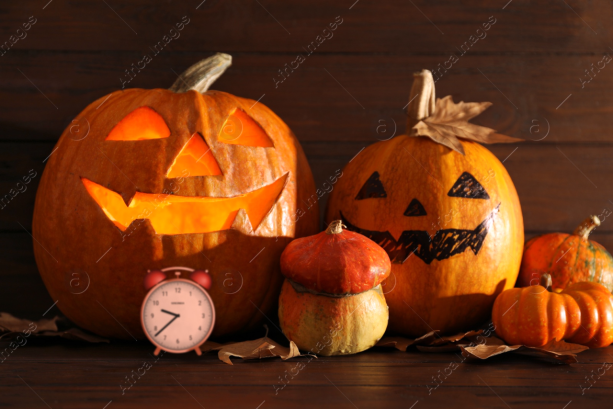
9:38
